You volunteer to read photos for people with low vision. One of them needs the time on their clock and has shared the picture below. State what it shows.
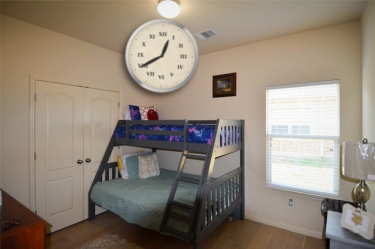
12:40
